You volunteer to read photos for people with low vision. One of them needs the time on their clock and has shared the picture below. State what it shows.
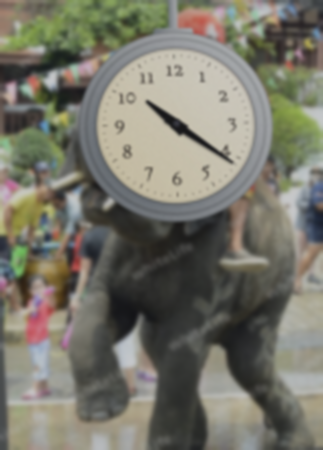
10:21
